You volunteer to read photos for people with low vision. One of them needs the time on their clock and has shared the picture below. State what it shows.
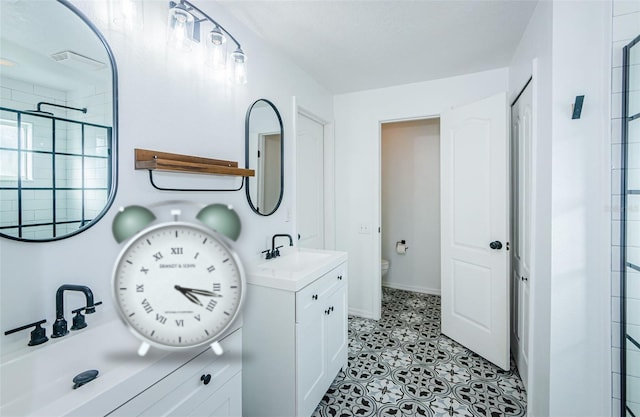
4:17
